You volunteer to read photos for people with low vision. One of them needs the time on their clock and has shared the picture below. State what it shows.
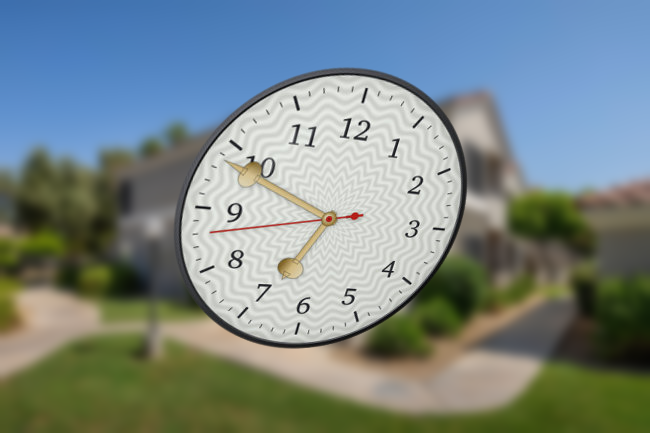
6:48:43
